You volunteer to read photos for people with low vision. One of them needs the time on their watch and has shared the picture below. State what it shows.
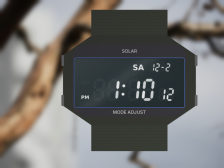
1:10:12
